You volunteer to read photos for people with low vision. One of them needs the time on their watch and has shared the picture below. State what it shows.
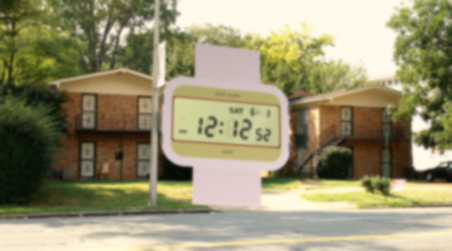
12:12:52
